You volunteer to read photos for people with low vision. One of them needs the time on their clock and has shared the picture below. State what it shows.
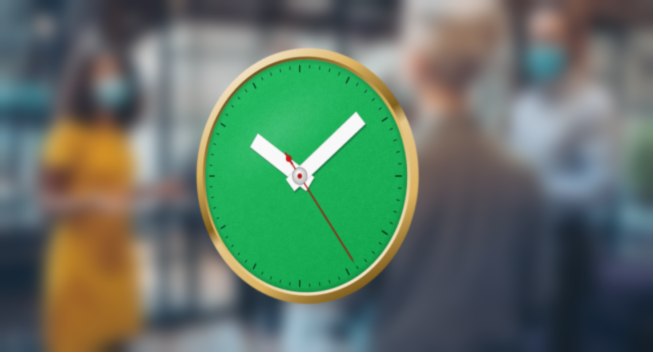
10:08:24
